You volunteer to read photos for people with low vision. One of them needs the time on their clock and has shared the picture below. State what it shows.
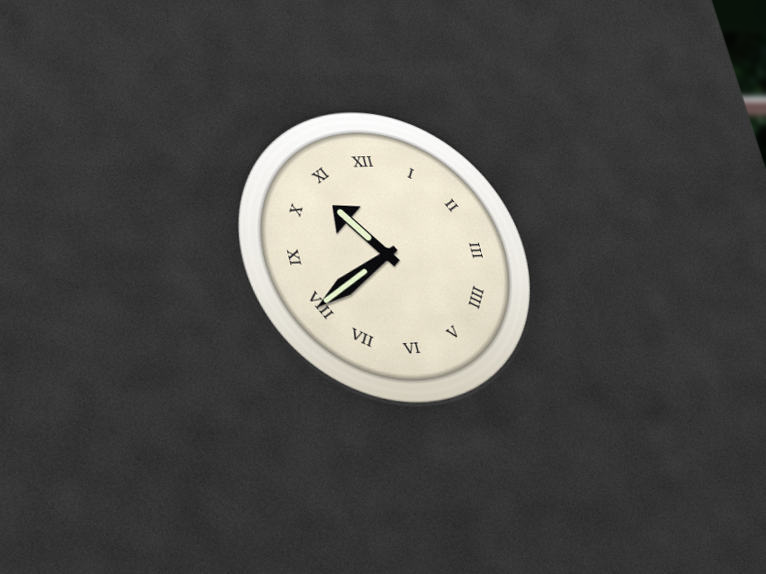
10:40
